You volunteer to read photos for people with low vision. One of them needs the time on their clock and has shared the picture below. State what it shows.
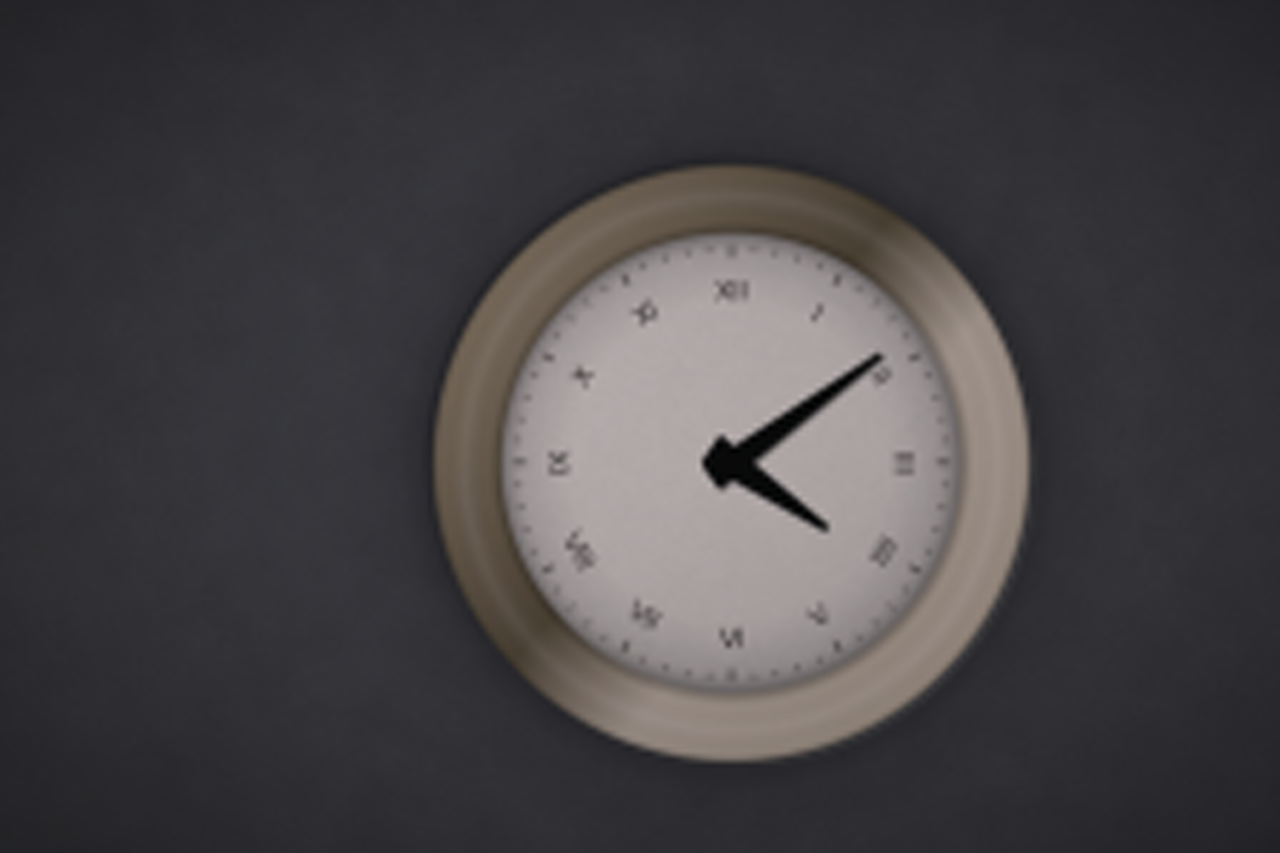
4:09
